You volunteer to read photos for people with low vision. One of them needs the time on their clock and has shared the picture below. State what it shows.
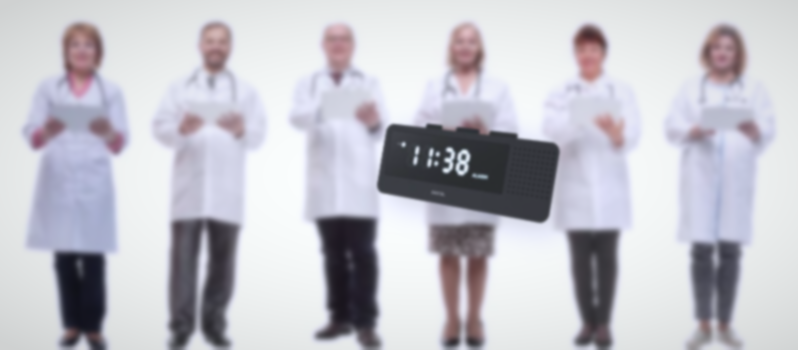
11:38
